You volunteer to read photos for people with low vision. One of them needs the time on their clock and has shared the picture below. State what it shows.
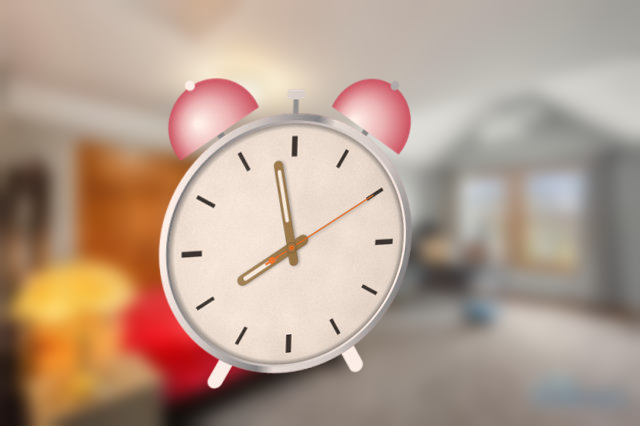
7:58:10
